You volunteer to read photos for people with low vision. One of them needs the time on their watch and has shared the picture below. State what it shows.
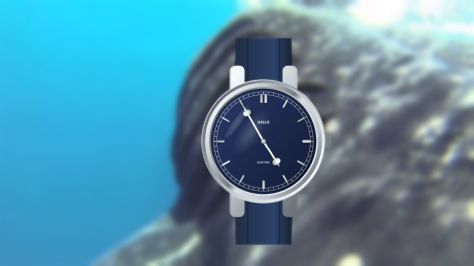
4:55
